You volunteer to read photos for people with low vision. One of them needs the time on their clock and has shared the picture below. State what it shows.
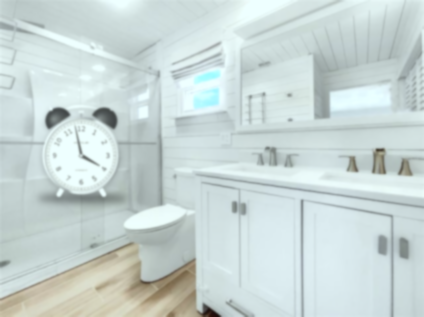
3:58
